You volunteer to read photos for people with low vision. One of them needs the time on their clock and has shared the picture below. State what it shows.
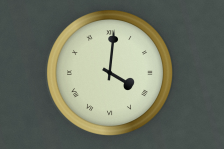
4:01
